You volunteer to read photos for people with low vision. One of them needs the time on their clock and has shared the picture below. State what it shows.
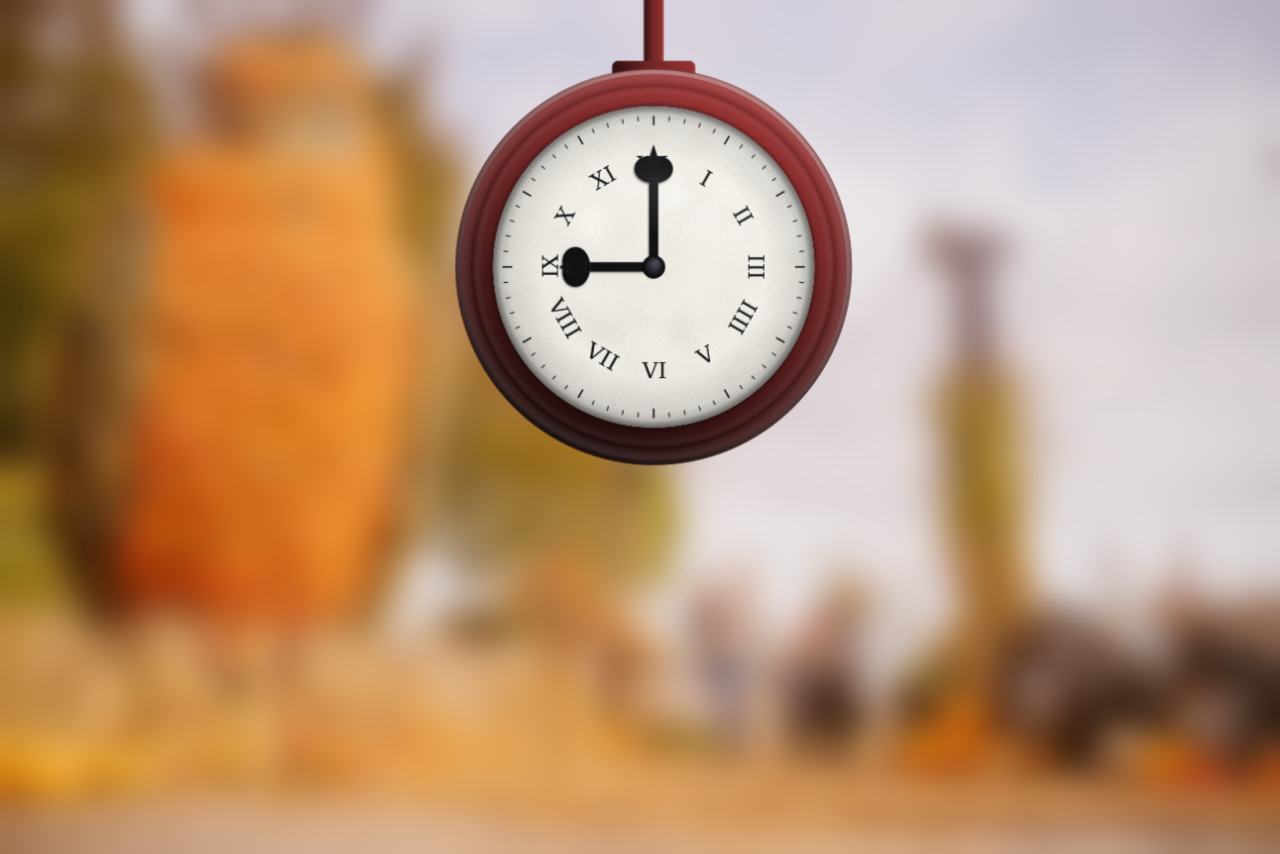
9:00
